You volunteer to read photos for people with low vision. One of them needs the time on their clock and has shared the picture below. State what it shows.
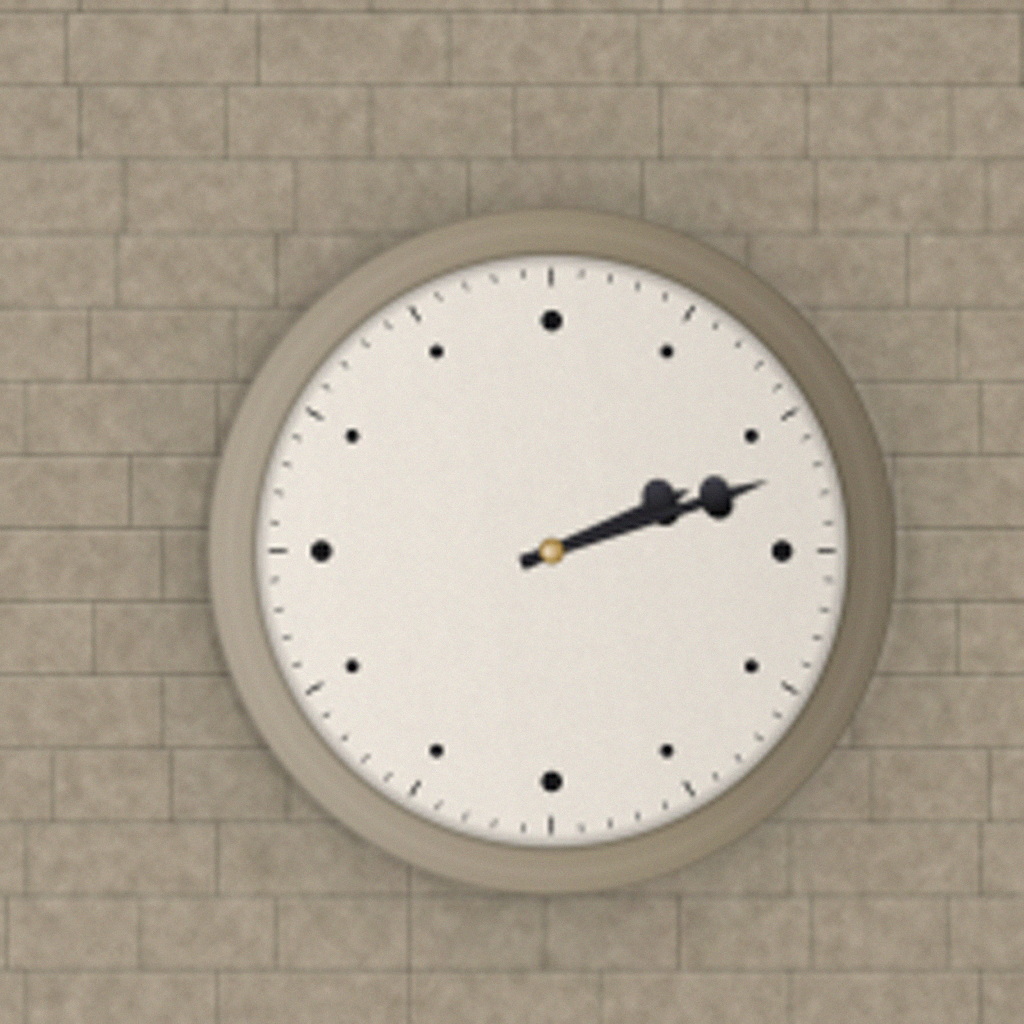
2:12
